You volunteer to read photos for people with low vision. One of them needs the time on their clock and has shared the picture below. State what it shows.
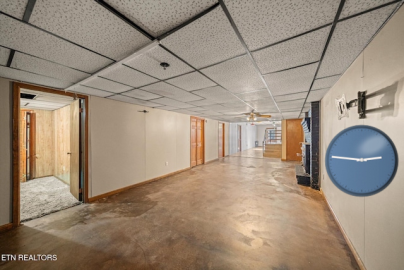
2:46
